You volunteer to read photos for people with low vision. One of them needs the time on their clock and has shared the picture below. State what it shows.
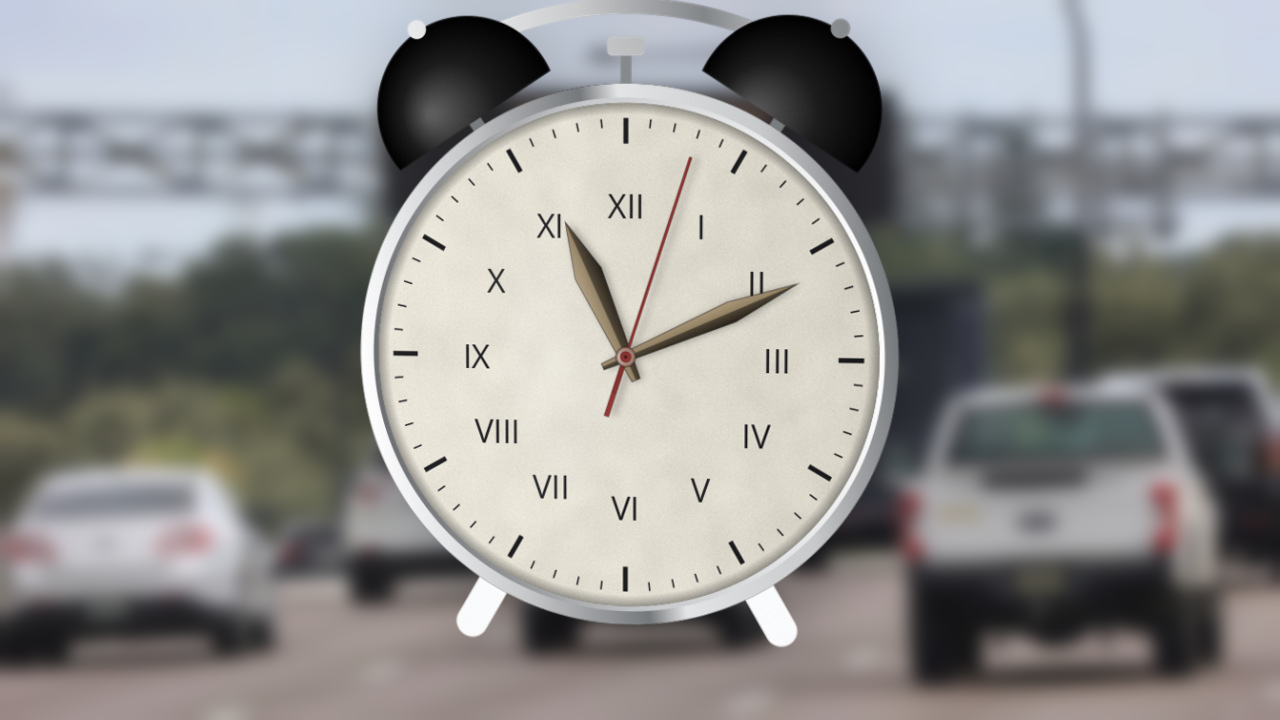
11:11:03
